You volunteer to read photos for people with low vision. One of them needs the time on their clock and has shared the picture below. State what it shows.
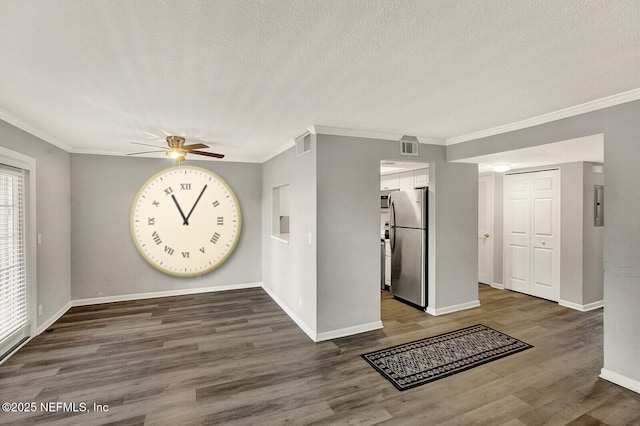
11:05
